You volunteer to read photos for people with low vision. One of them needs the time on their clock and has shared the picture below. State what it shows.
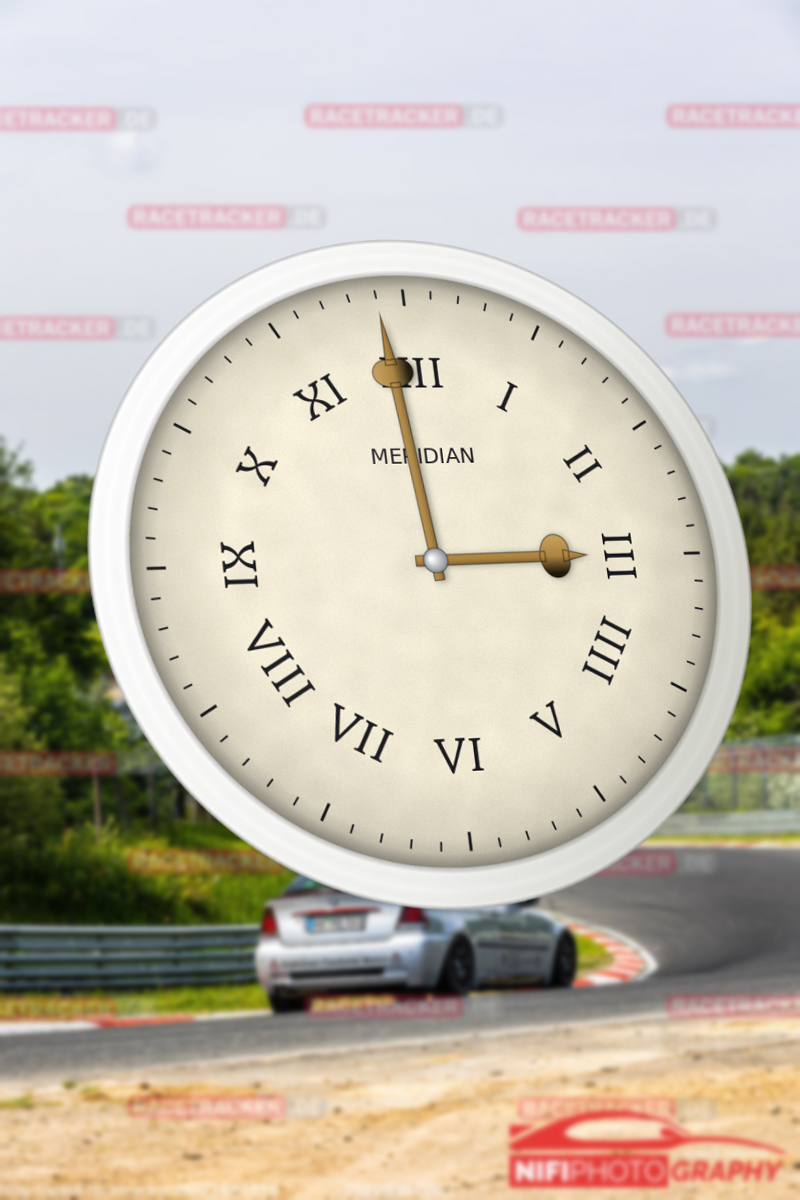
2:59
